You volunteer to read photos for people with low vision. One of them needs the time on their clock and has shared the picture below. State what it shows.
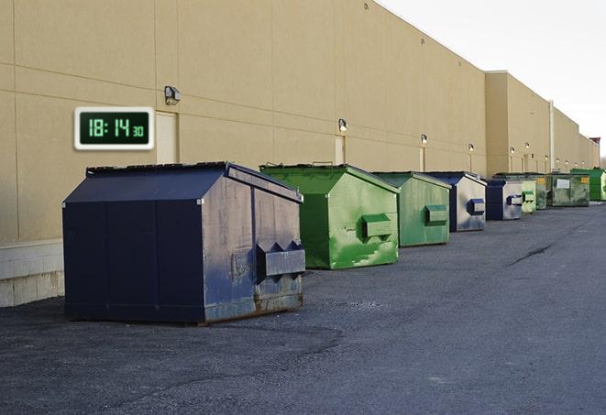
18:14:30
